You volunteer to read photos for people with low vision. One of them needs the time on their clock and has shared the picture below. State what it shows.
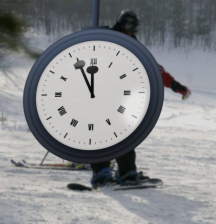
11:56
